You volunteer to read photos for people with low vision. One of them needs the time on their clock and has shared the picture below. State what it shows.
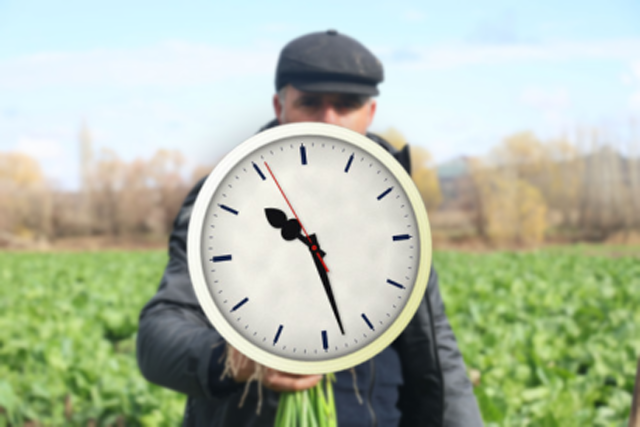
10:27:56
